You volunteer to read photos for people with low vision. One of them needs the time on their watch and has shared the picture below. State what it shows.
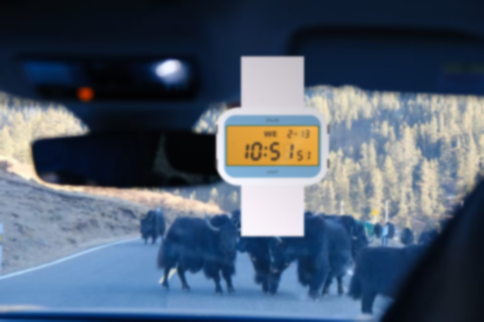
10:51
